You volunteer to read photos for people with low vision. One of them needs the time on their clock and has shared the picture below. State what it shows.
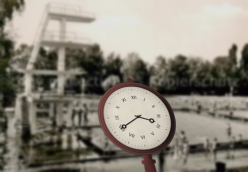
3:40
